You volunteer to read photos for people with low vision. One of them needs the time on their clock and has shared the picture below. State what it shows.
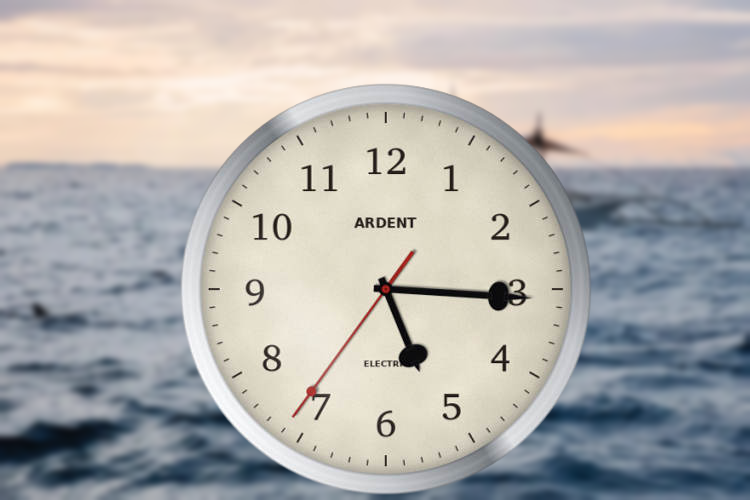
5:15:36
